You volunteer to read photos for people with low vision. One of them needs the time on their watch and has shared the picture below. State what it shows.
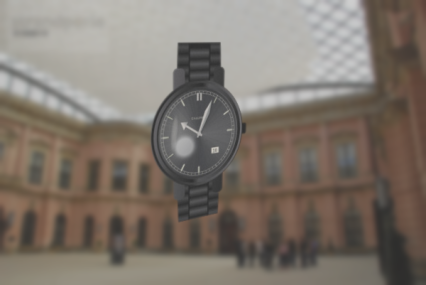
10:04
